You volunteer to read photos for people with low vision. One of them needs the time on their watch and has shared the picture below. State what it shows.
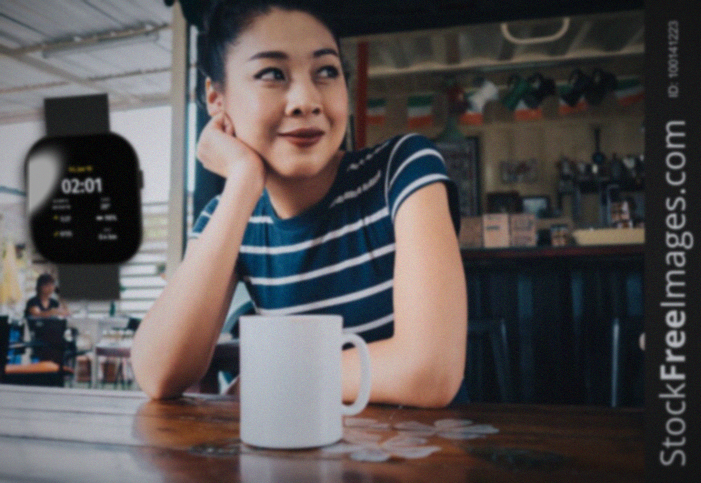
2:01
